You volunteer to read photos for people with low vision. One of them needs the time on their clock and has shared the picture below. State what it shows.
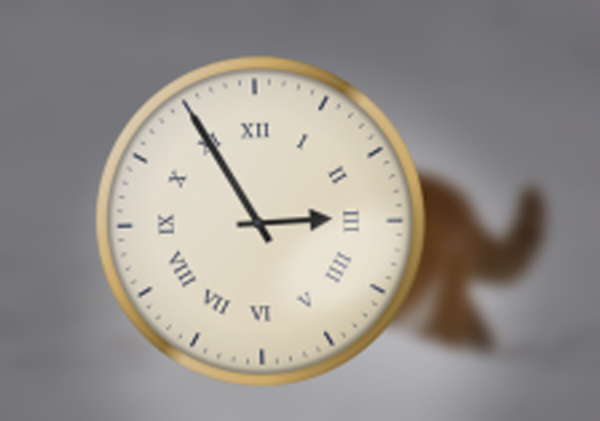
2:55
